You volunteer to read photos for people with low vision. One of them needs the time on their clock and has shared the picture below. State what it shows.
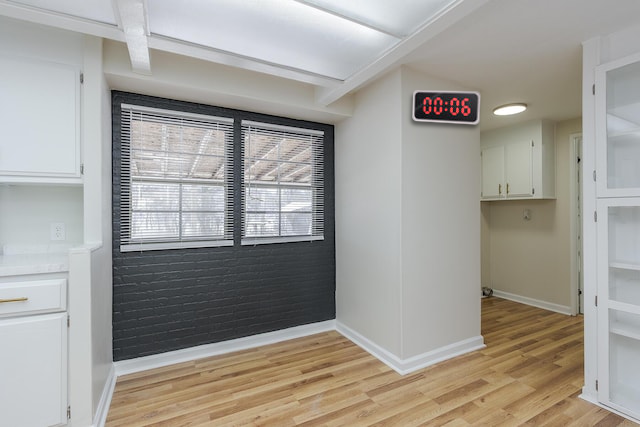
0:06
